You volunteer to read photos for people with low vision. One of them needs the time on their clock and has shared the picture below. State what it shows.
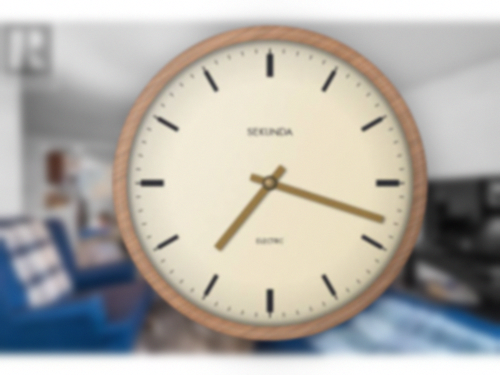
7:18
